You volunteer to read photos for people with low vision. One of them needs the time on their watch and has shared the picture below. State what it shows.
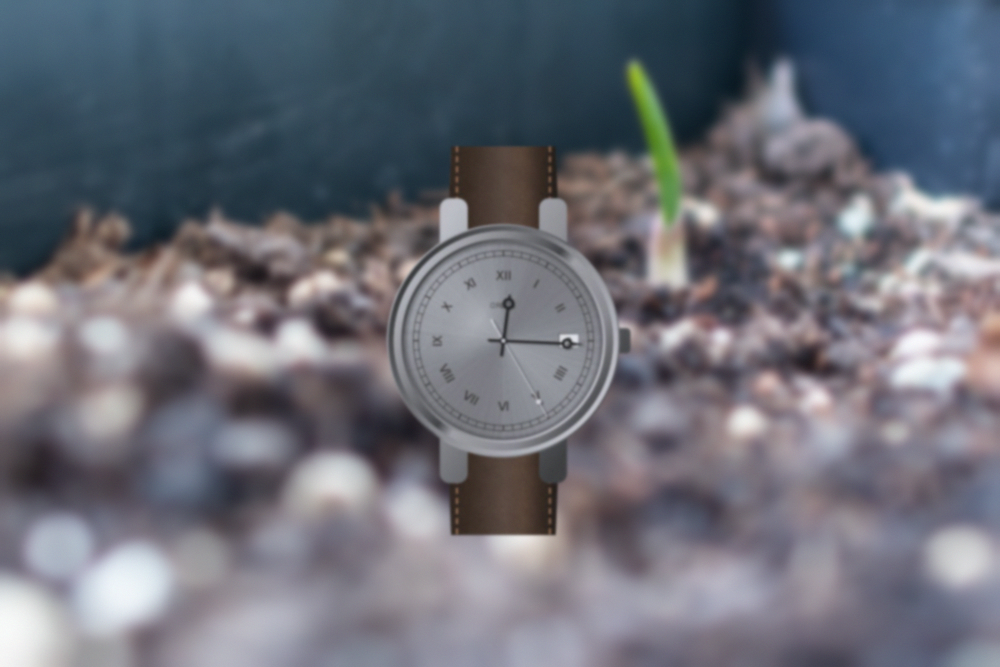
12:15:25
